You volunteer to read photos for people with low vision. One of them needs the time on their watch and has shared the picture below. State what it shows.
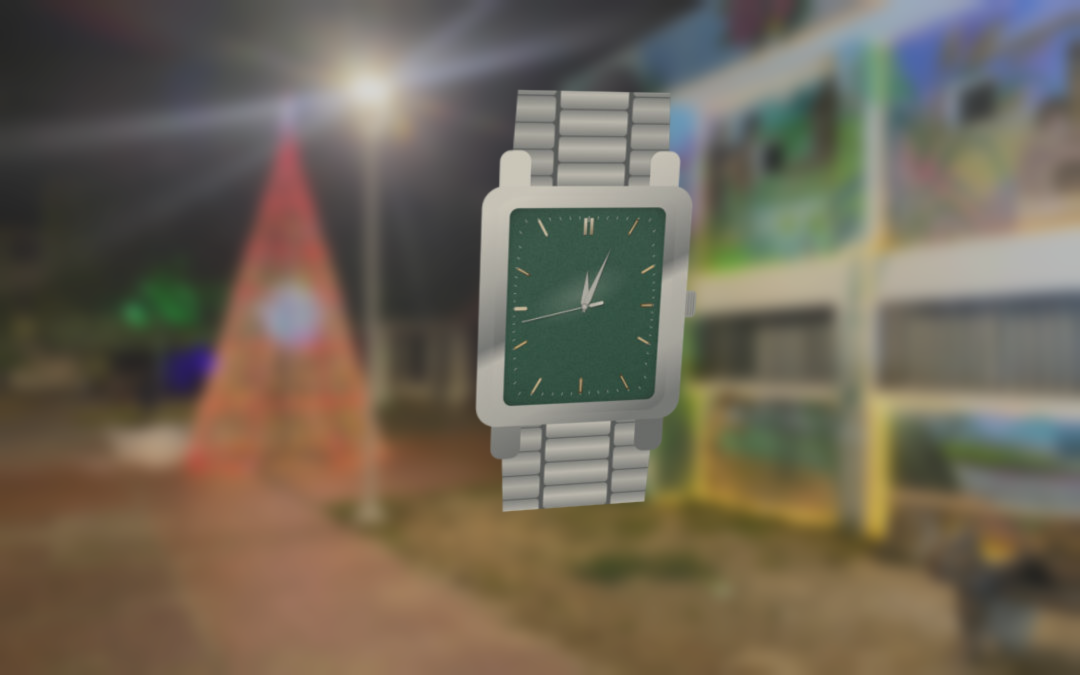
12:03:43
